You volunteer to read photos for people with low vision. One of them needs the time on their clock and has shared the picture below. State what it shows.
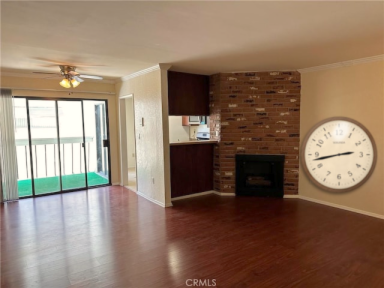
2:43
